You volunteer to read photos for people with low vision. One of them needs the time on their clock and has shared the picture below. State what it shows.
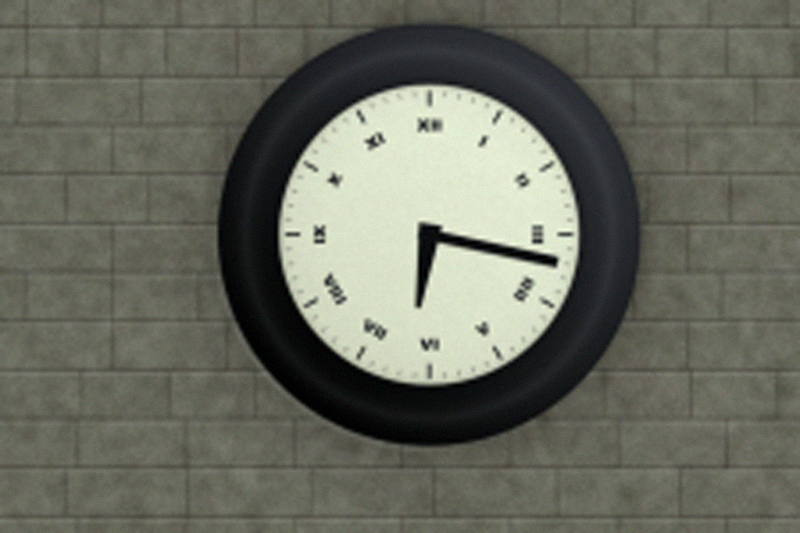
6:17
